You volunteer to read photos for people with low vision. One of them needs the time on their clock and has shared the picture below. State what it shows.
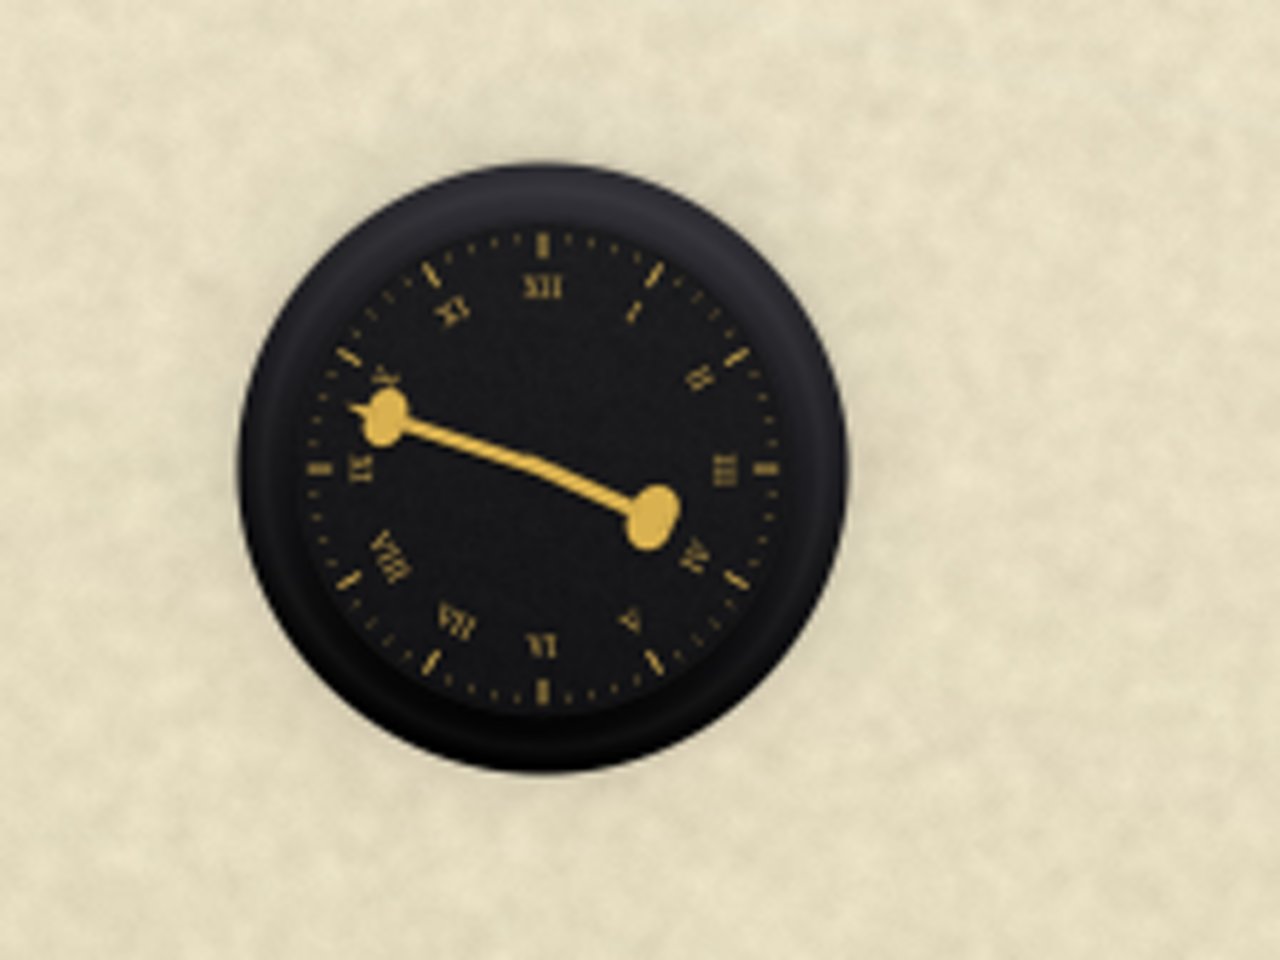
3:48
